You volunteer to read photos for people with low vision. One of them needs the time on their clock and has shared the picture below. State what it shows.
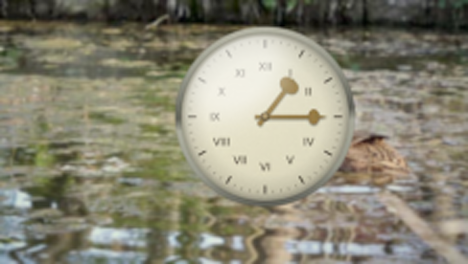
1:15
